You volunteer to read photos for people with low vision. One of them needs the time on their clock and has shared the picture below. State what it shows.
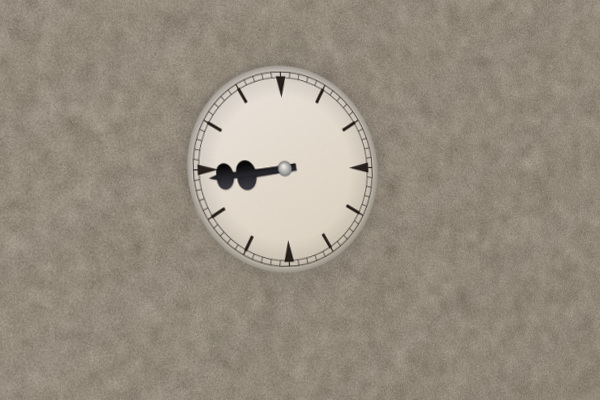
8:44
